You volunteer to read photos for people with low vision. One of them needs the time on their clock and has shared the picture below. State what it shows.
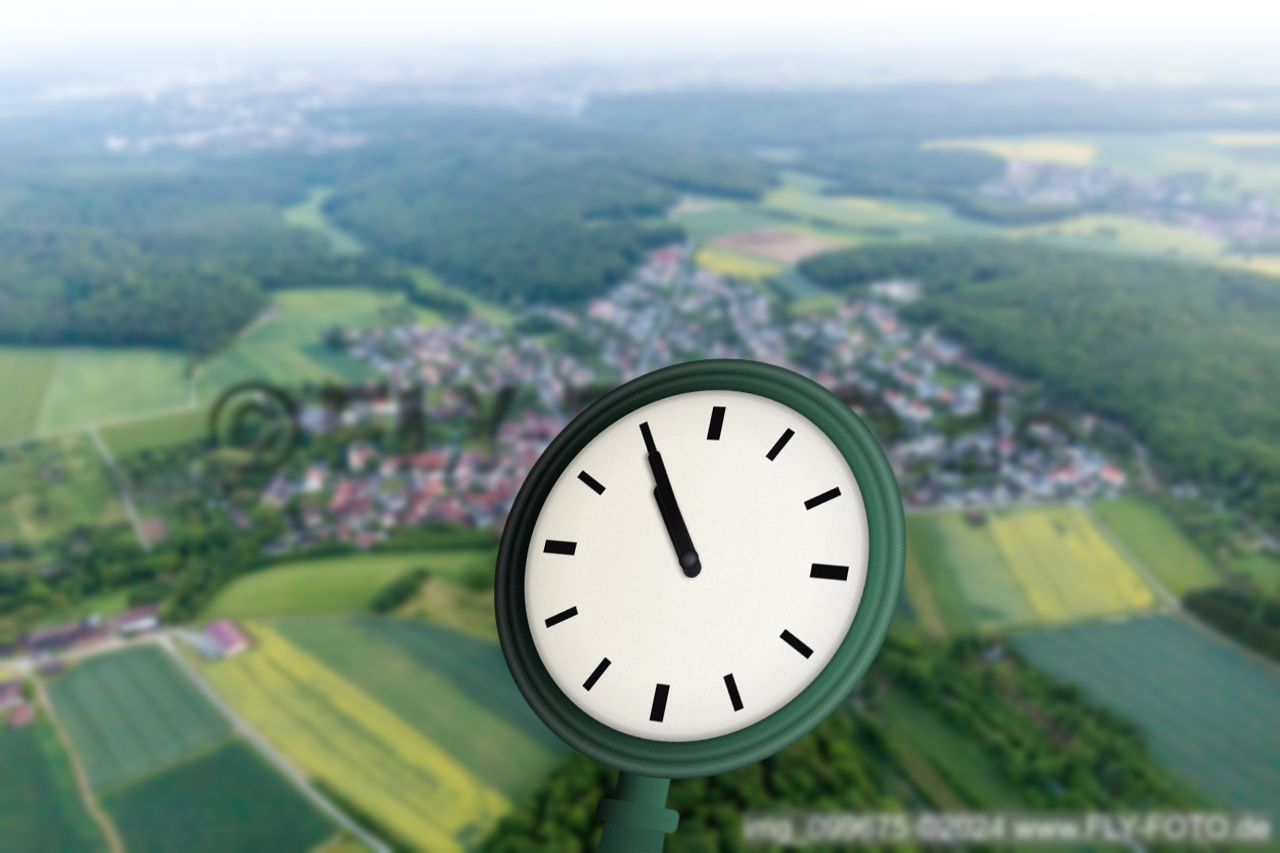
10:55
